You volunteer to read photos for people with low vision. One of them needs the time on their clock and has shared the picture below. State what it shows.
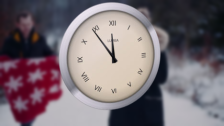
11:54
